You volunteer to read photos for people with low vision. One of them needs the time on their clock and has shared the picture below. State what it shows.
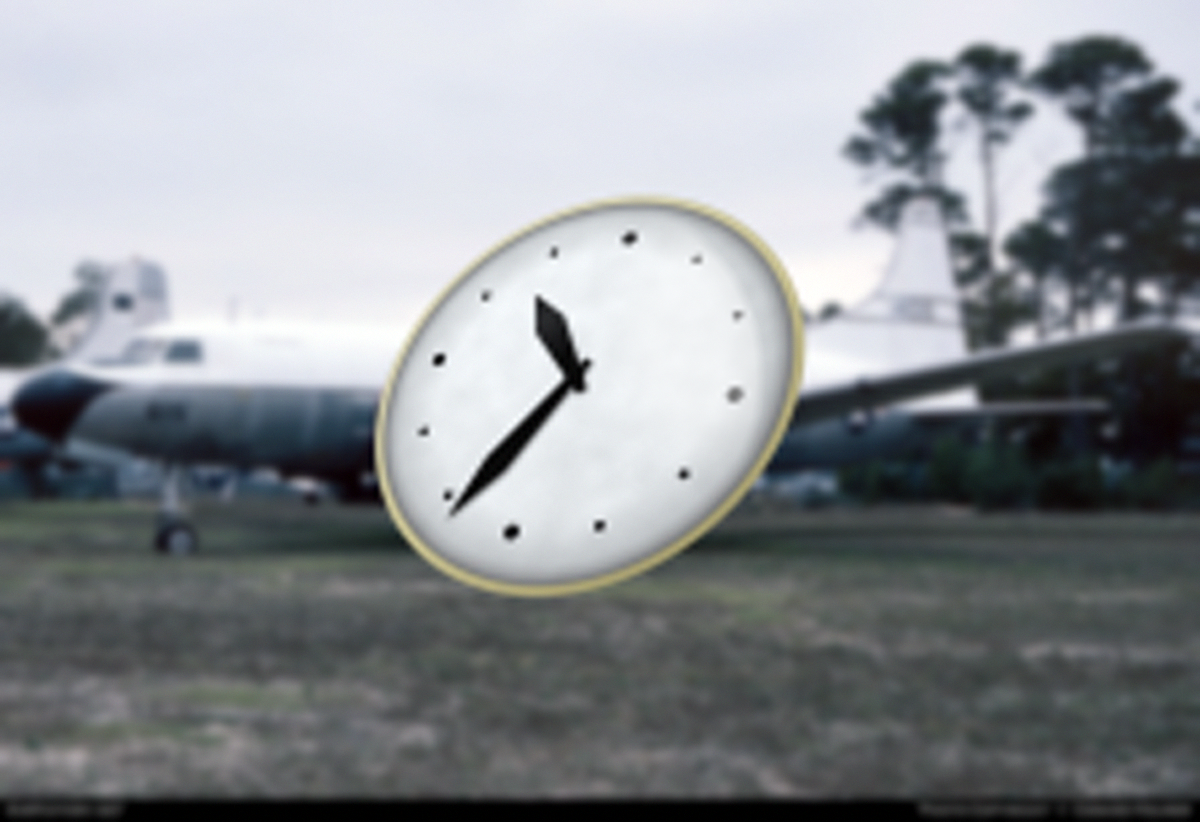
10:34
